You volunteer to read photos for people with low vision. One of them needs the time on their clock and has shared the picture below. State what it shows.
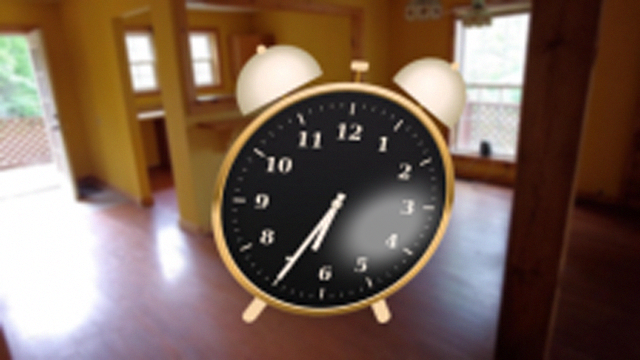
6:35
